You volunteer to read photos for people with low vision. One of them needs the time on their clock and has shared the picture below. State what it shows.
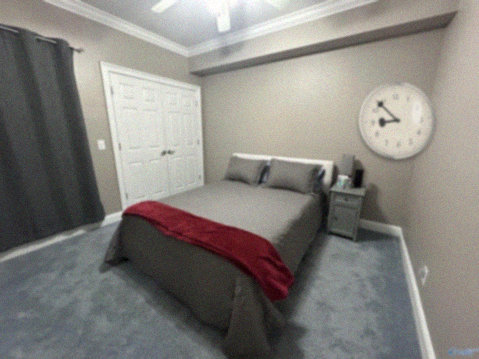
8:53
